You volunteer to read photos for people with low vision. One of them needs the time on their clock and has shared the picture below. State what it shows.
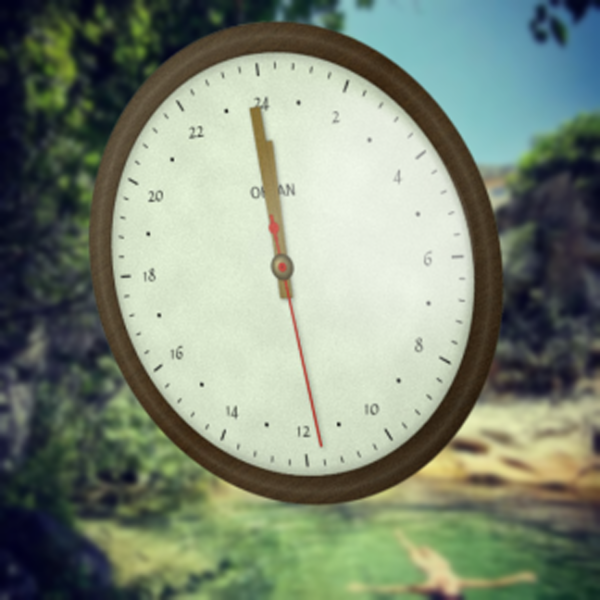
23:59:29
